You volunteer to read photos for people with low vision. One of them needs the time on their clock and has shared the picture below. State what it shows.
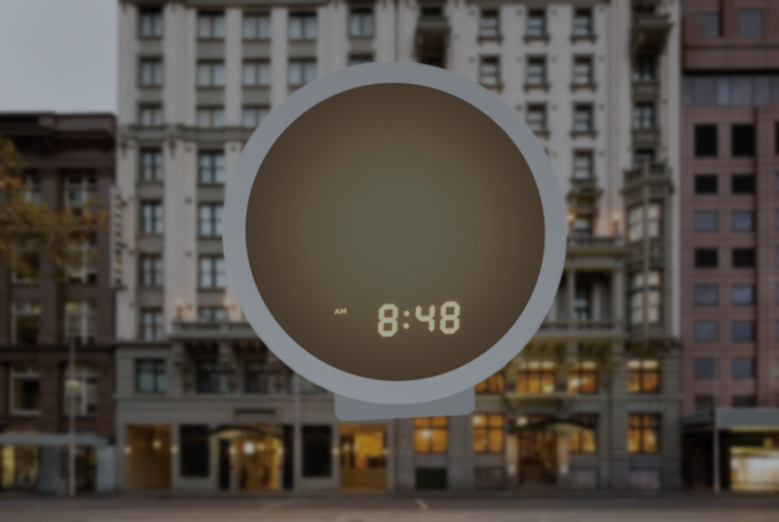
8:48
